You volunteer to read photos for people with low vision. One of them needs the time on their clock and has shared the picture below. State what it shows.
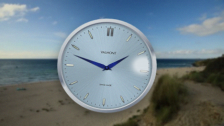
1:48
